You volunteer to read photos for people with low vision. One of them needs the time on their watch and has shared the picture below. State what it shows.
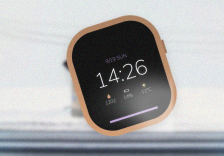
14:26
